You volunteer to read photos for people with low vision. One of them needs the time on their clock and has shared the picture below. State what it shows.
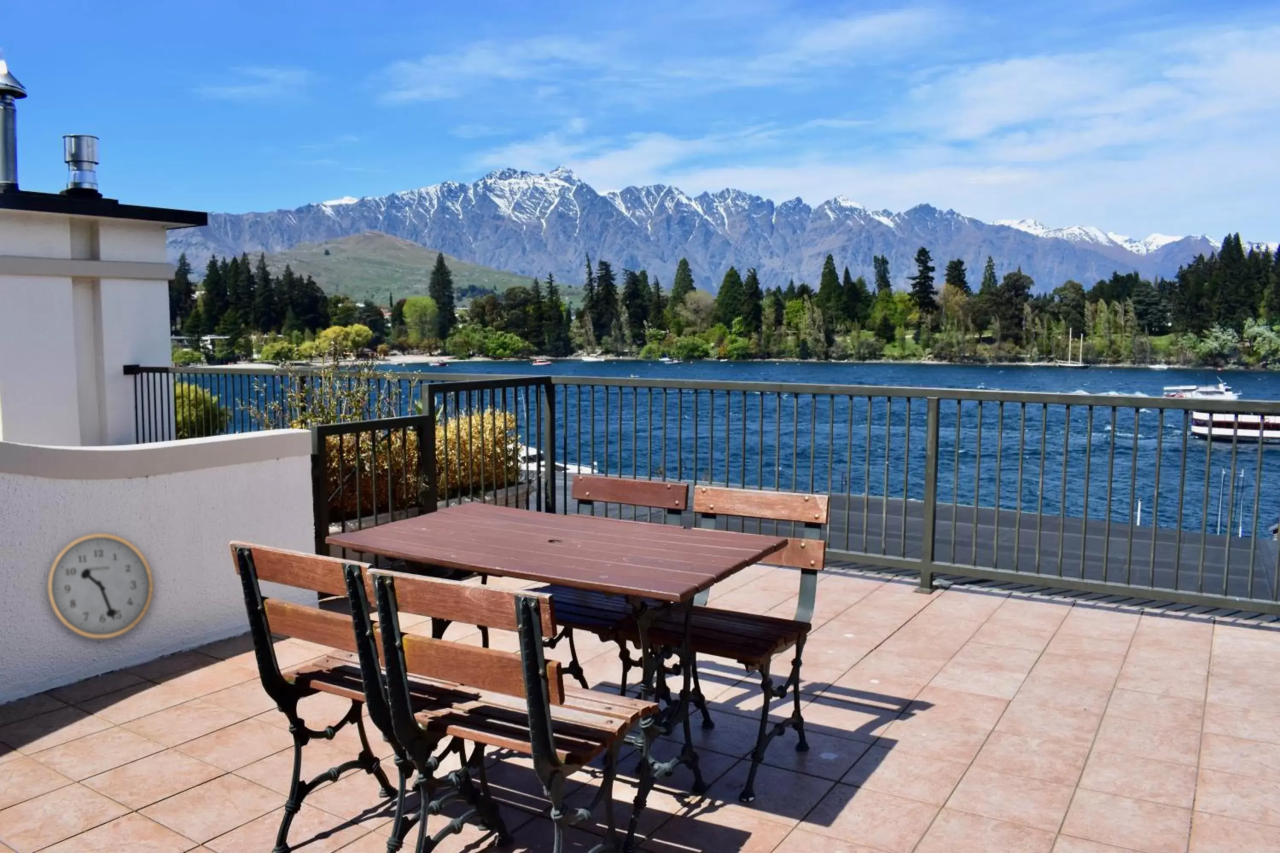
10:27
